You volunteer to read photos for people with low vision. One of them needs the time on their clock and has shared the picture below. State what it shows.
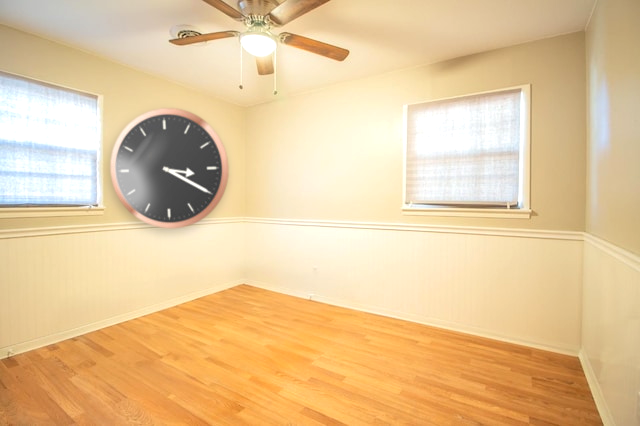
3:20
